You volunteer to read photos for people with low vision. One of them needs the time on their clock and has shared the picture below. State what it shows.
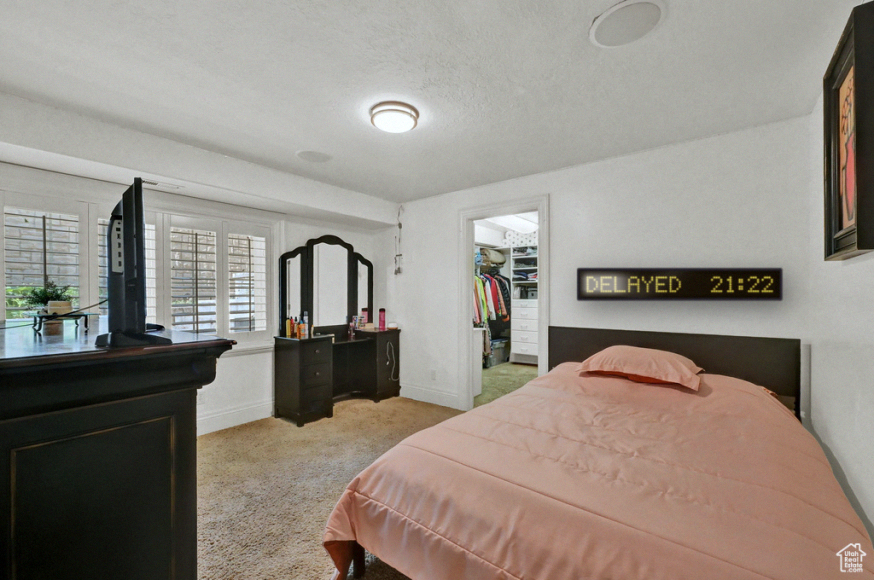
21:22
